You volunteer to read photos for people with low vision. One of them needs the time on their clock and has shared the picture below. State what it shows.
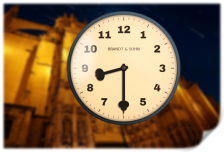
8:30
